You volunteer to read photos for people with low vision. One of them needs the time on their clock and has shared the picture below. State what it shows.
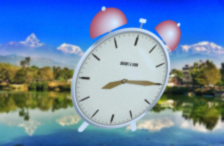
8:15
